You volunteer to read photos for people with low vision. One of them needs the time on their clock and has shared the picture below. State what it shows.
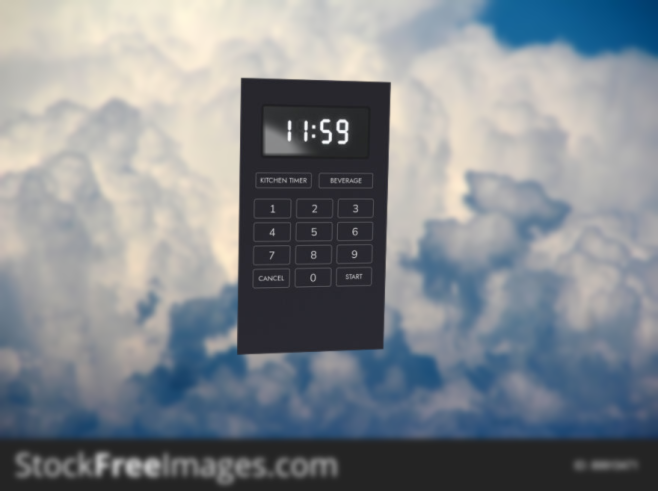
11:59
